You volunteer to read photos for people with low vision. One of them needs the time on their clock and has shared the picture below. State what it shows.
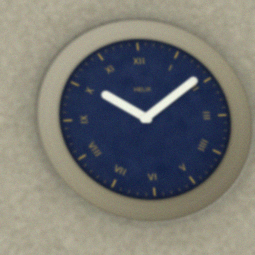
10:09
